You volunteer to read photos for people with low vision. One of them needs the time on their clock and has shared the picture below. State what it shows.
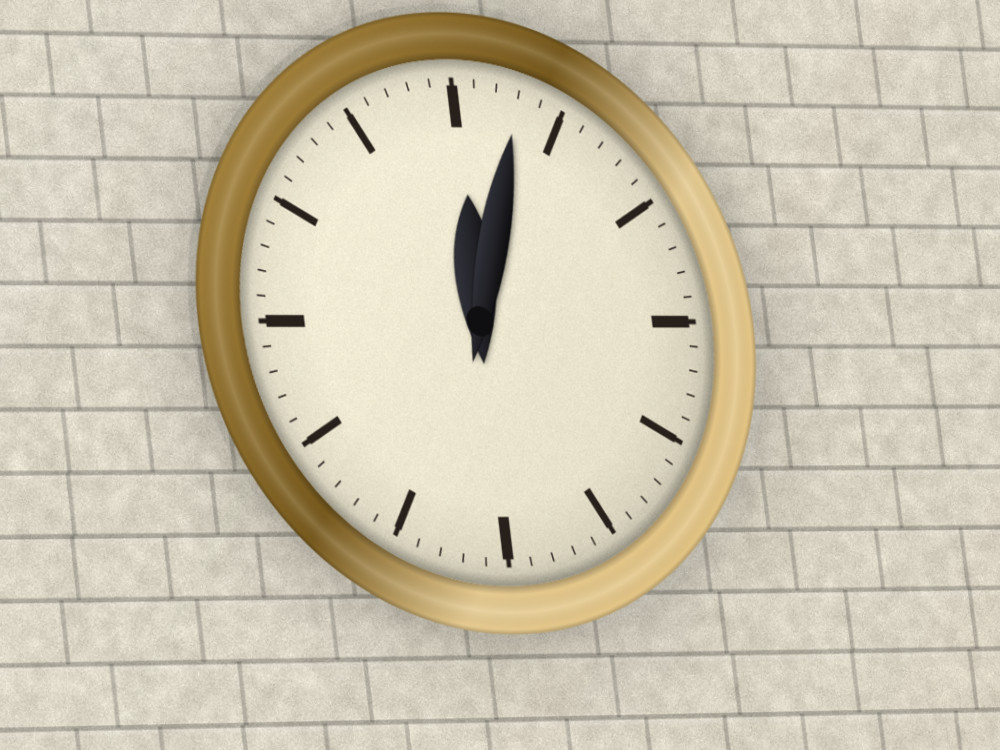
12:03
